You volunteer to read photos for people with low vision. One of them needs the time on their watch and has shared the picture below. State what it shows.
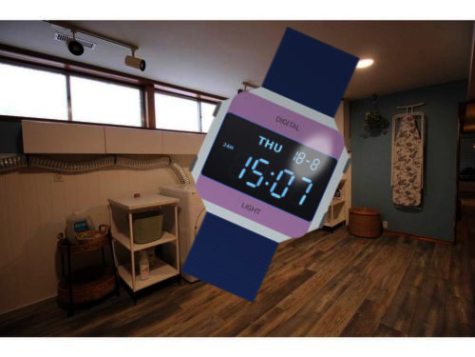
15:07
